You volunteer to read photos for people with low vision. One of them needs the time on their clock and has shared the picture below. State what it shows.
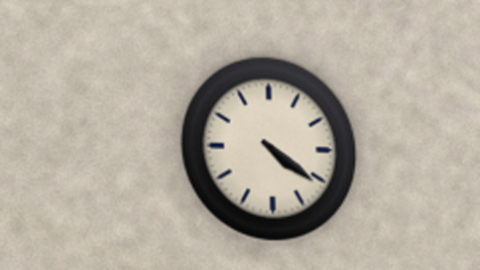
4:21
